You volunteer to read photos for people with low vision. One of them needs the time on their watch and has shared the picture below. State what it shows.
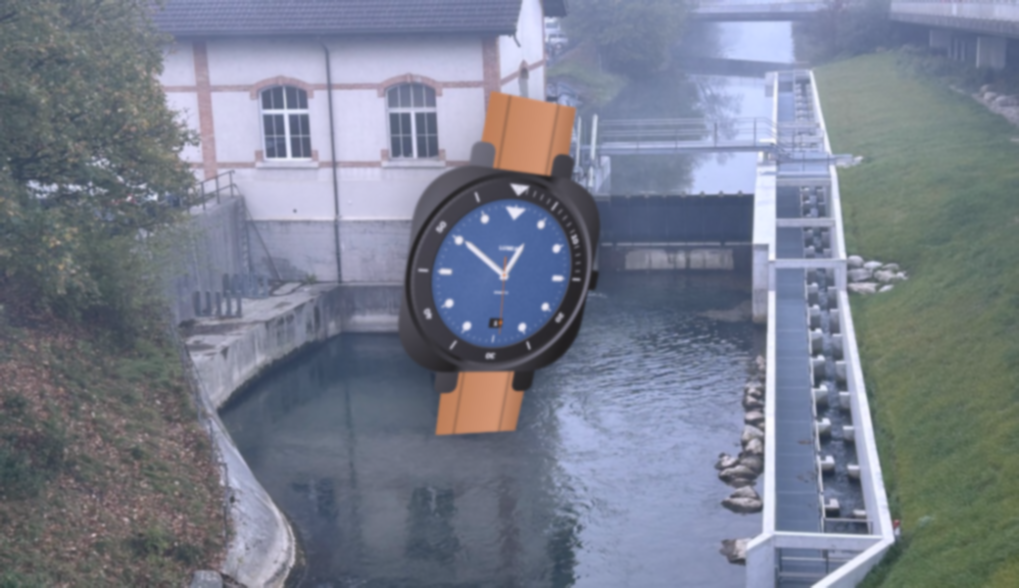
12:50:29
